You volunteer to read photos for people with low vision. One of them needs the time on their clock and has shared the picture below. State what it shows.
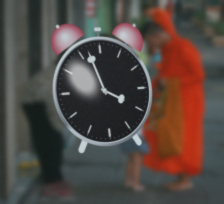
3:57
